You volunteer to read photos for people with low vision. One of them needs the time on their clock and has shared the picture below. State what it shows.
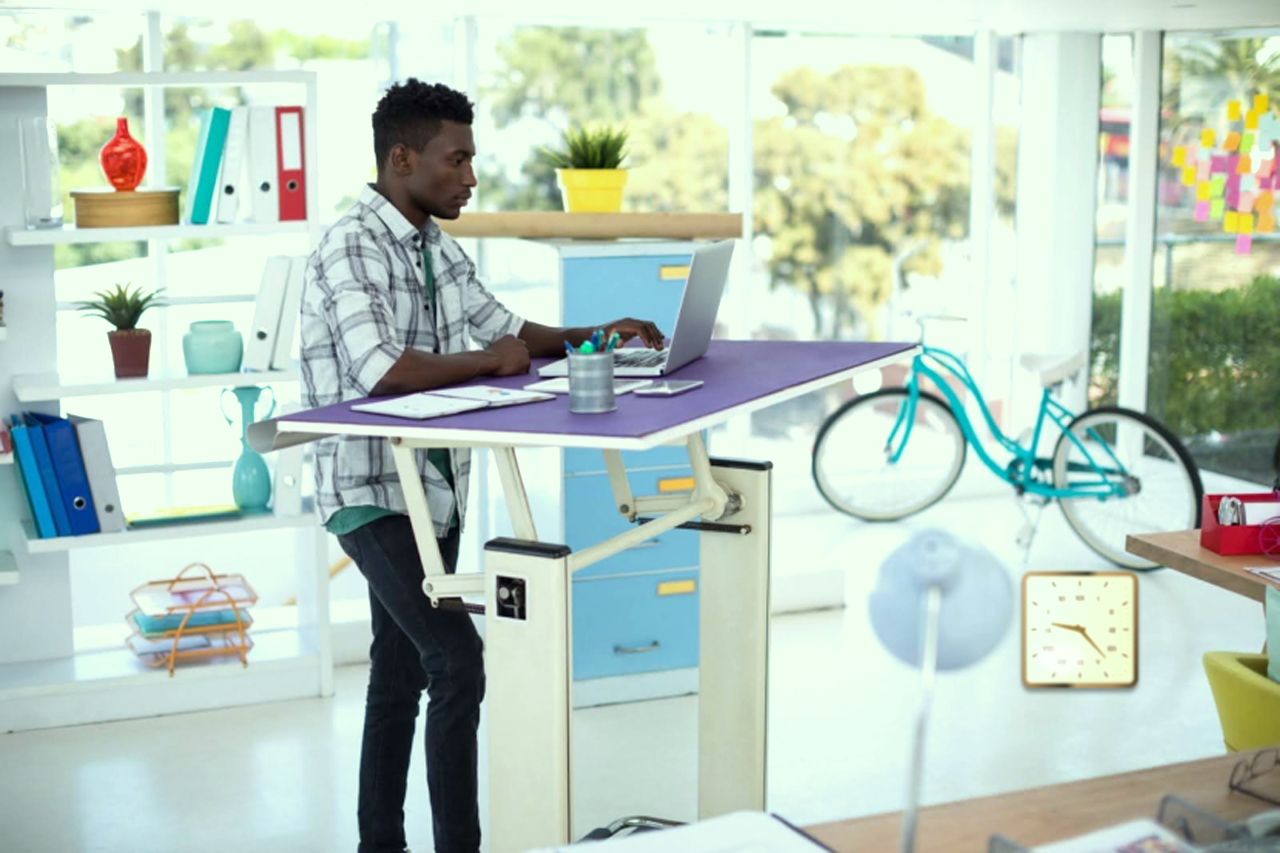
9:23
